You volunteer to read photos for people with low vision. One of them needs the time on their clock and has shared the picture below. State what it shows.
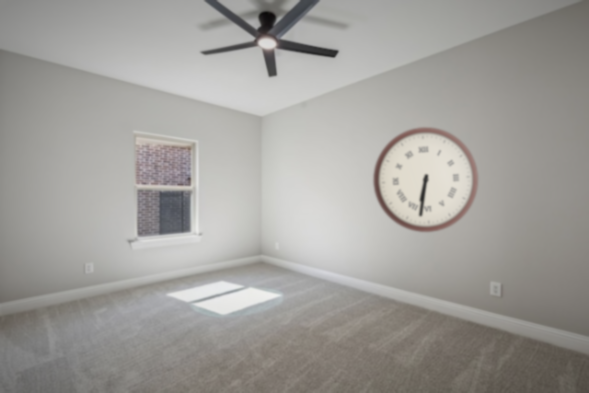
6:32
